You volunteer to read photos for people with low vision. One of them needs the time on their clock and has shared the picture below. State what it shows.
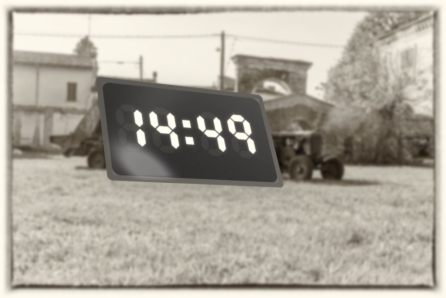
14:49
